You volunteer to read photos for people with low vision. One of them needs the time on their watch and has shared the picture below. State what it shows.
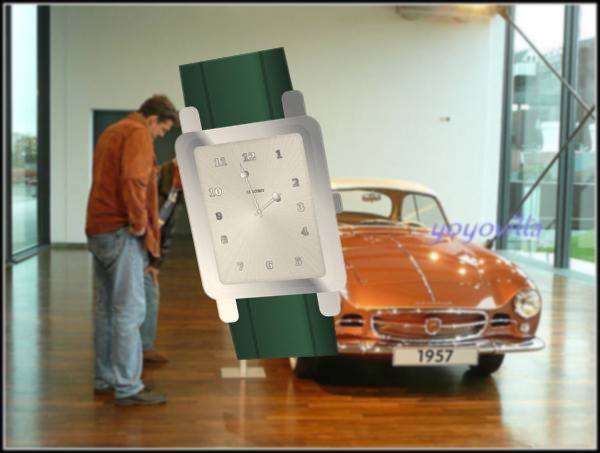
1:58
